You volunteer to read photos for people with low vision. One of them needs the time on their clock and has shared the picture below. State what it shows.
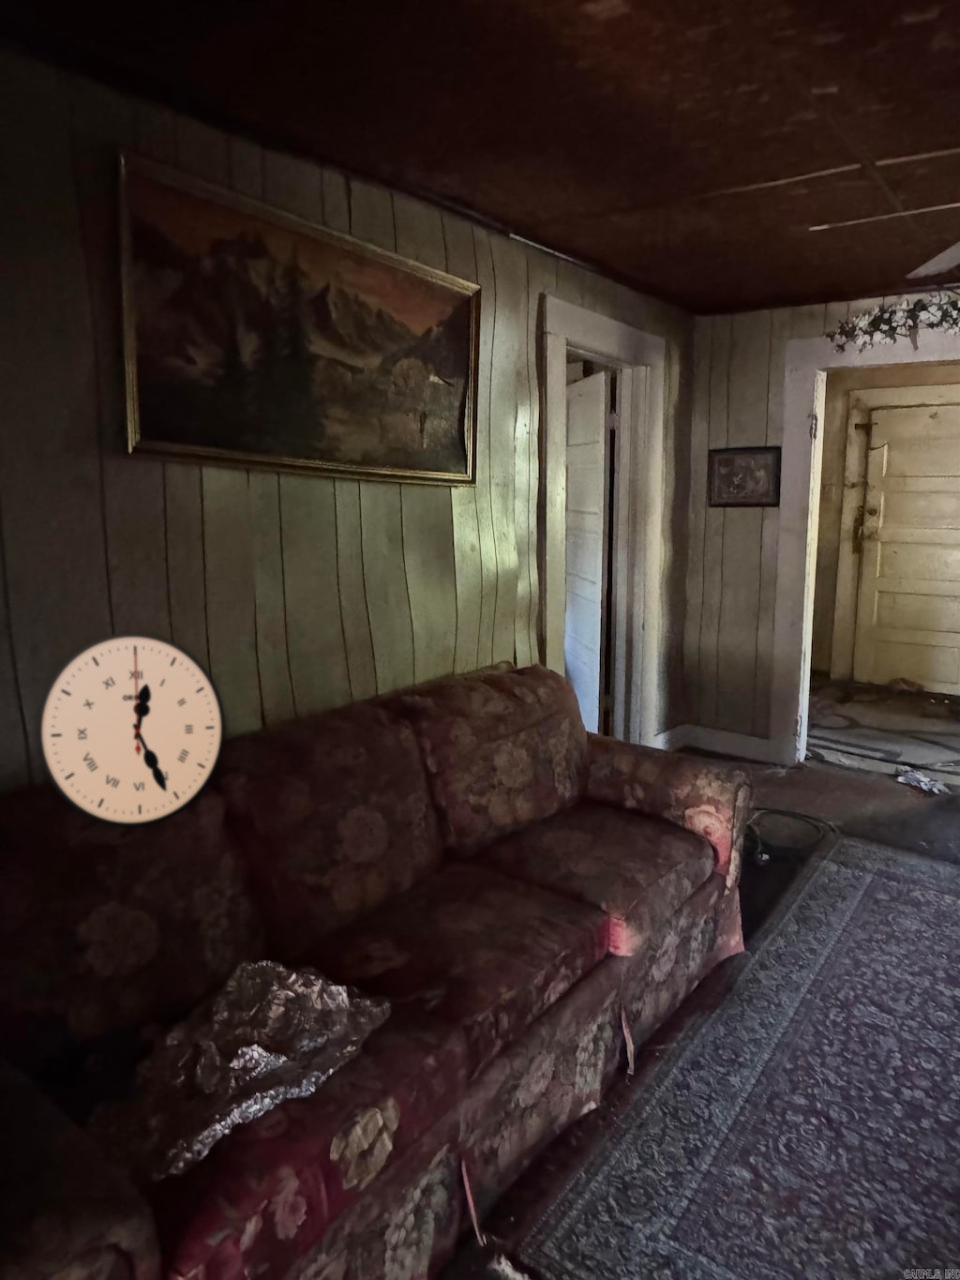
12:26:00
